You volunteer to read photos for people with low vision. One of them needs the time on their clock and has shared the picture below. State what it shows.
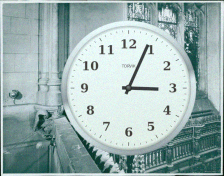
3:04
